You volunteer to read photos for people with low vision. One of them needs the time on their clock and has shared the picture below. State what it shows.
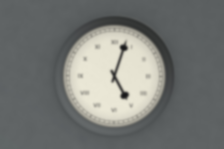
5:03
